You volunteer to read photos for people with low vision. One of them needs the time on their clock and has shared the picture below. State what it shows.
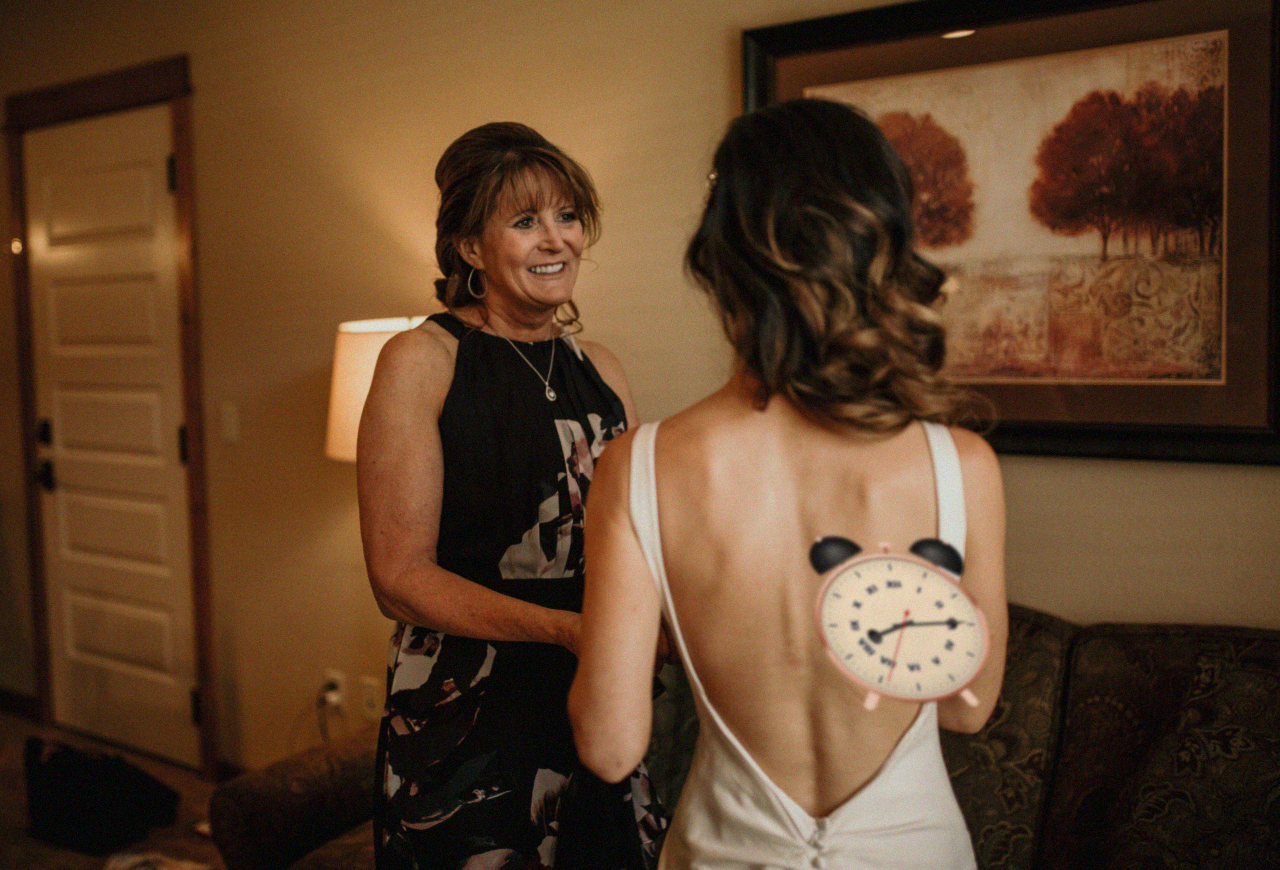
8:14:34
